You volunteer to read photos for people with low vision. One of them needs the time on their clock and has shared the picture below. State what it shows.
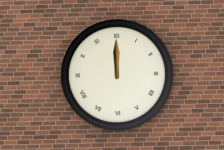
12:00
